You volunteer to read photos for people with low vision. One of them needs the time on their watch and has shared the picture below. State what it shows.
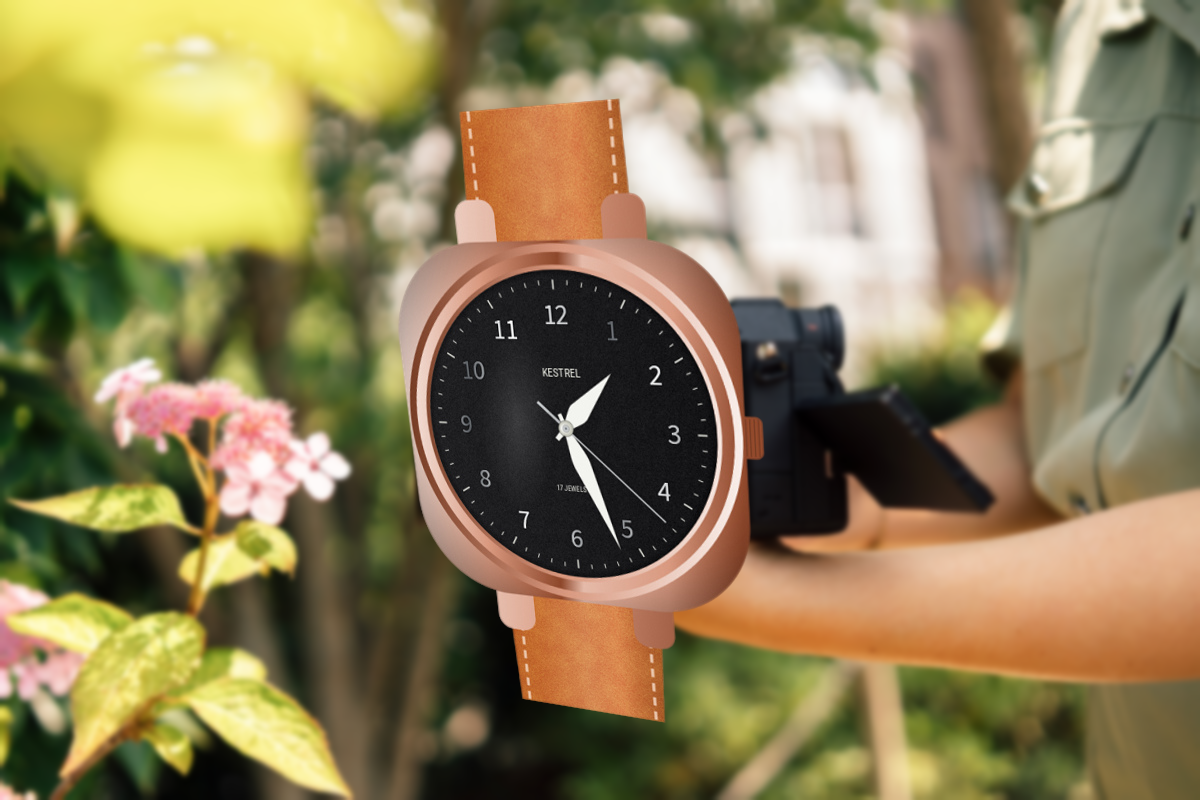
1:26:22
